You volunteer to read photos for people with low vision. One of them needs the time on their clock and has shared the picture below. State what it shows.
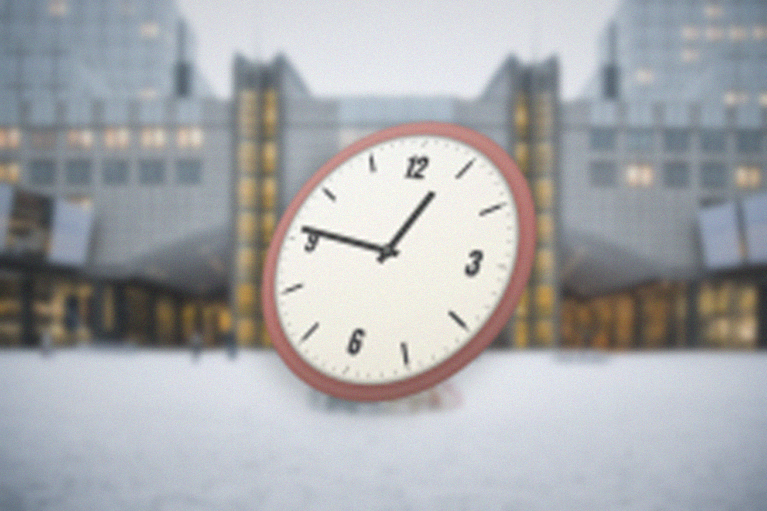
12:46
